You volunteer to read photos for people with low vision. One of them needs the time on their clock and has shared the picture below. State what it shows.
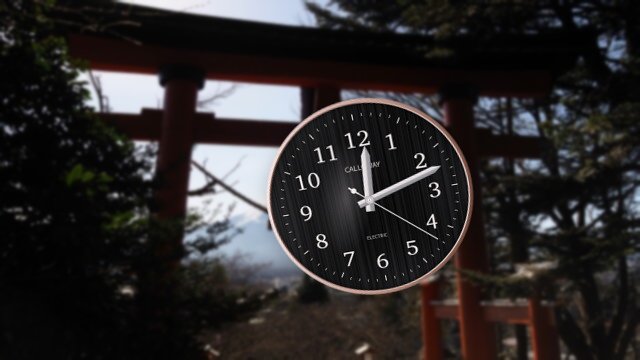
12:12:22
